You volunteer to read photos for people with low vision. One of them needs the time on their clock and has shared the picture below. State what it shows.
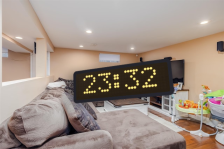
23:32
